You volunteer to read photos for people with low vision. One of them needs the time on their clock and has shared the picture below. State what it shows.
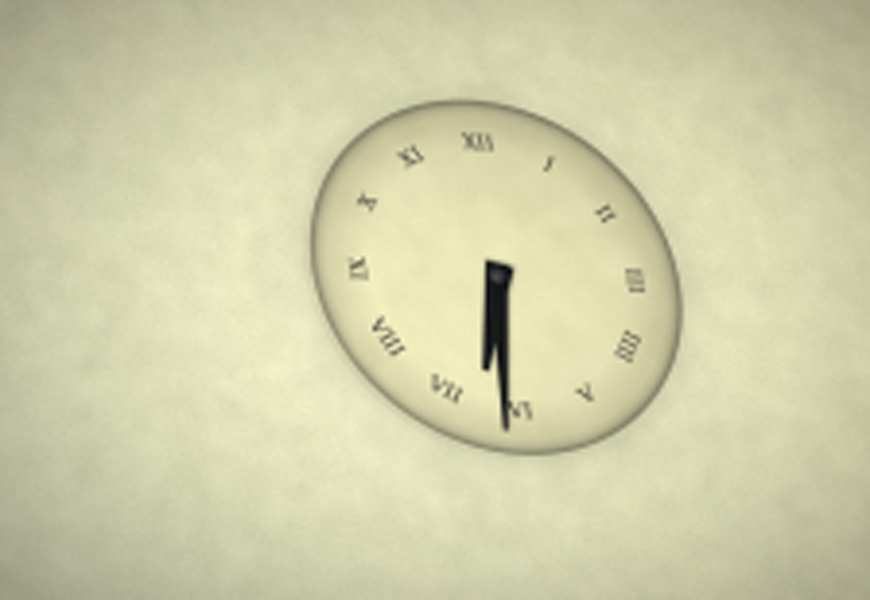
6:31
